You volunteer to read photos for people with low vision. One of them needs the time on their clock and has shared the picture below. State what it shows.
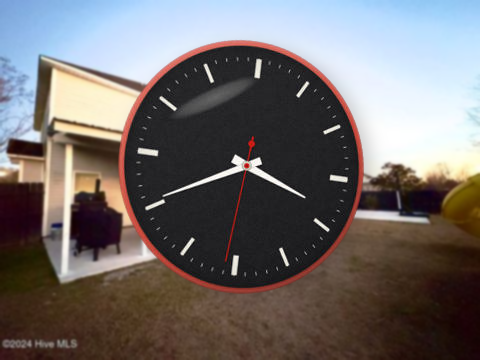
3:40:31
